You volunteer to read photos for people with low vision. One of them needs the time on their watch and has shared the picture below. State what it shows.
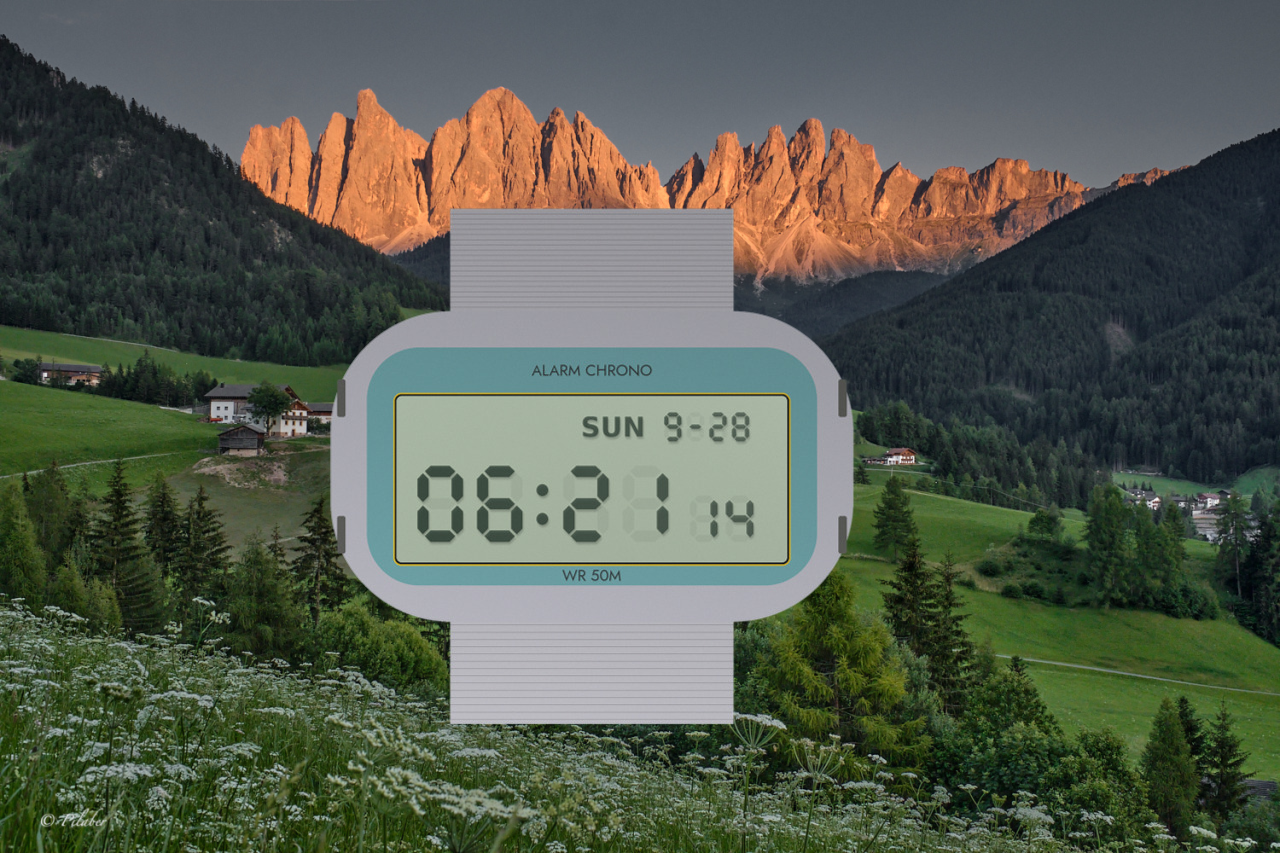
6:21:14
